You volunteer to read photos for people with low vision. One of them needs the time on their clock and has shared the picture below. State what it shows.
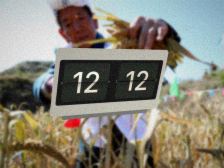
12:12
